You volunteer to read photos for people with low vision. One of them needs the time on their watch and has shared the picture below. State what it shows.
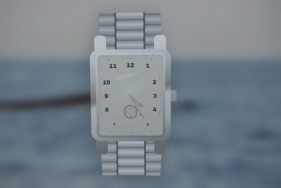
4:25
